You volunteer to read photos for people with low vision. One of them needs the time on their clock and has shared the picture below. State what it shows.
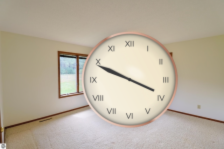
3:49
